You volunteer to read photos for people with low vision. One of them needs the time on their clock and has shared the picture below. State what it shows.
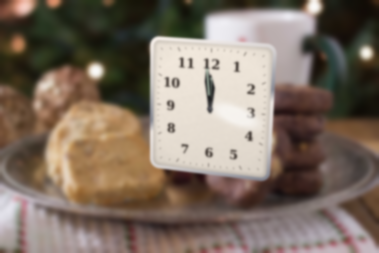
11:59
